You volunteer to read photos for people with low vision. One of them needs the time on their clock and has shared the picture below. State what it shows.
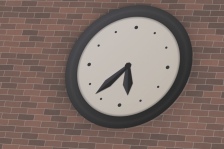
5:37
